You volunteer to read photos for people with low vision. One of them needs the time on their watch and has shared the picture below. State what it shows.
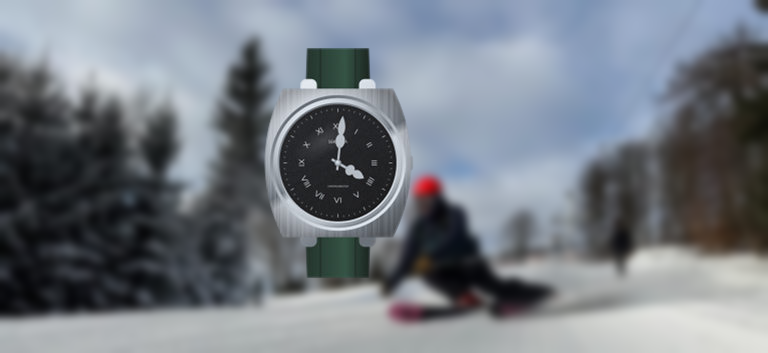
4:01
